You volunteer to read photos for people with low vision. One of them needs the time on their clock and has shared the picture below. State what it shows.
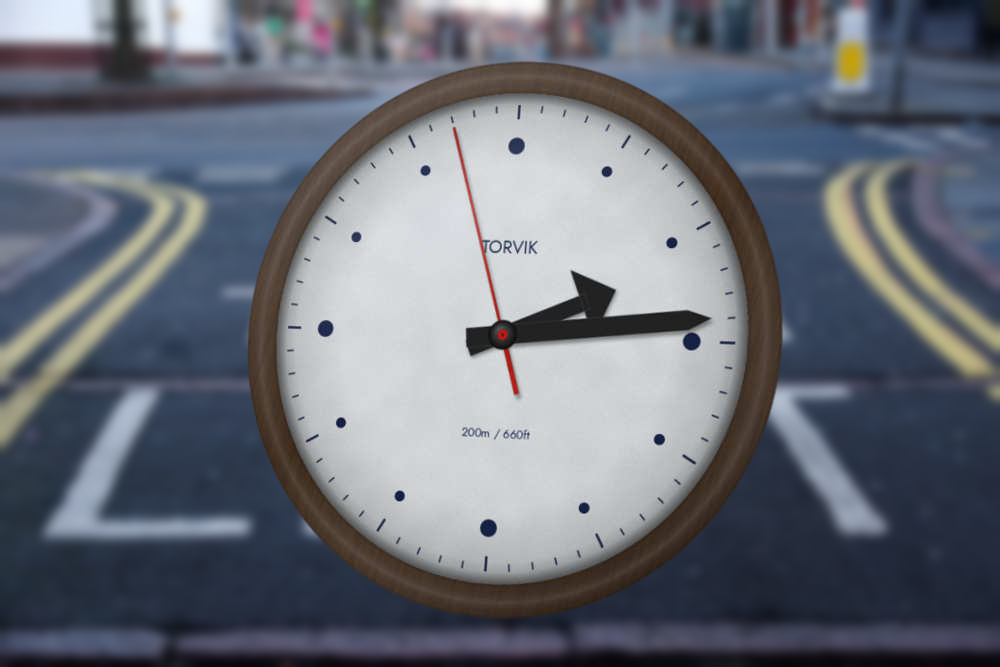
2:13:57
